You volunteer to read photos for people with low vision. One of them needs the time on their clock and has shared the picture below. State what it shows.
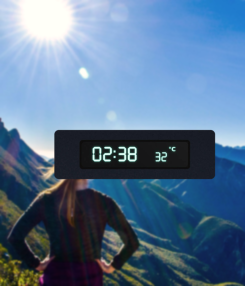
2:38
